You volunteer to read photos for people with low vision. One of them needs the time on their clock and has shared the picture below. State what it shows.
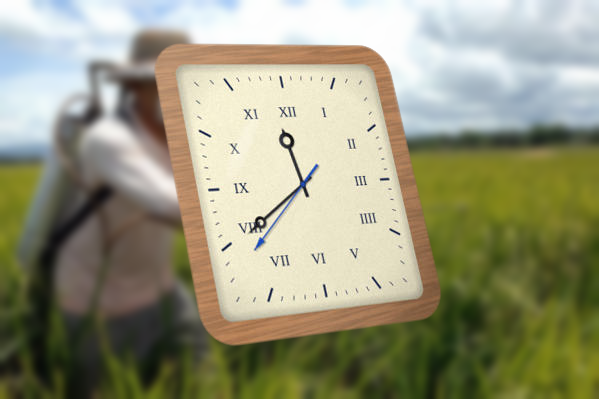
11:39:38
